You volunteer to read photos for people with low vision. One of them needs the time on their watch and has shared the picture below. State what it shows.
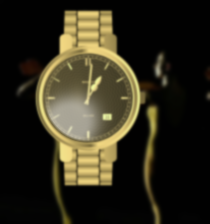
1:01
